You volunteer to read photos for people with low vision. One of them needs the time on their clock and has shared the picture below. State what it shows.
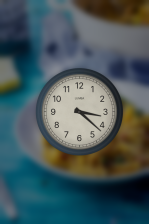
3:22
